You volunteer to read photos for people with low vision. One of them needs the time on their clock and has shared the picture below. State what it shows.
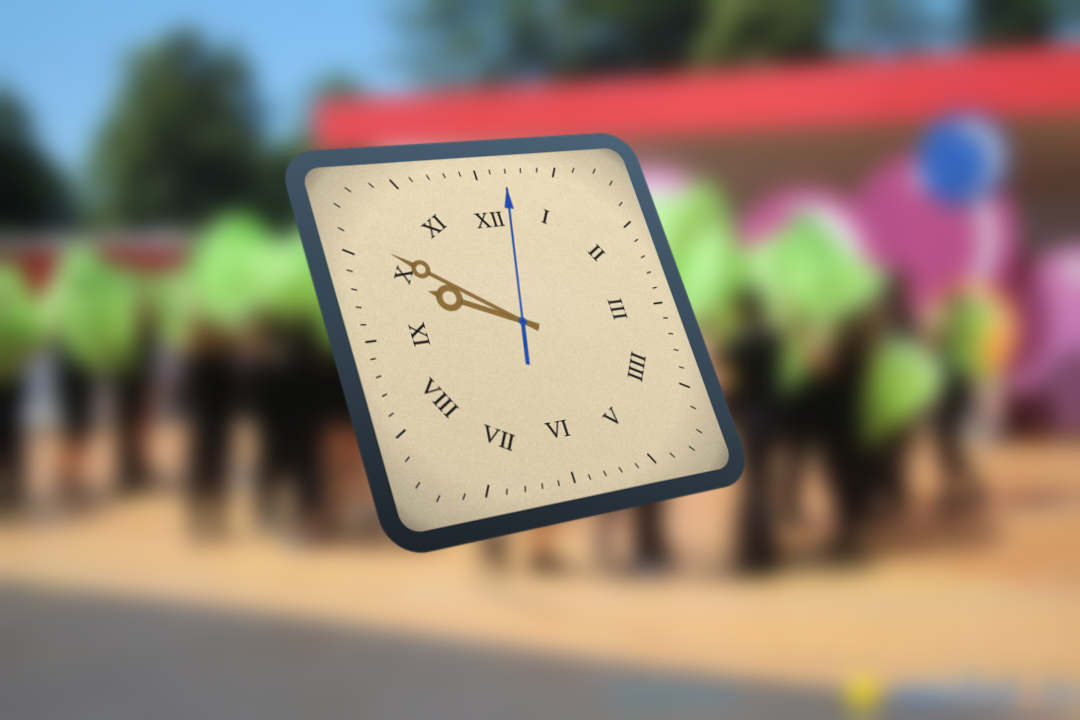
9:51:02
